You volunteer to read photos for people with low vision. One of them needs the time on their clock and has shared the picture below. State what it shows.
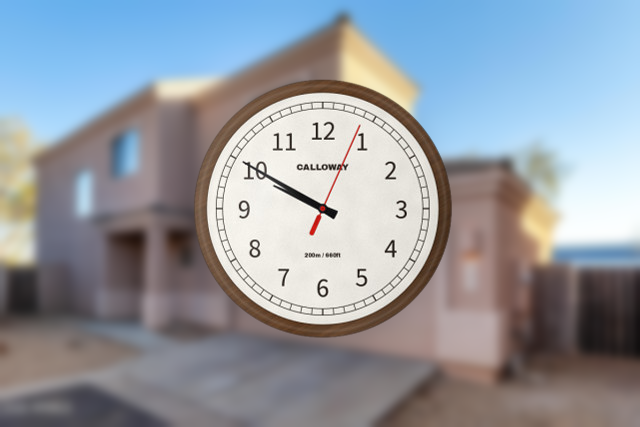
9:50:04
